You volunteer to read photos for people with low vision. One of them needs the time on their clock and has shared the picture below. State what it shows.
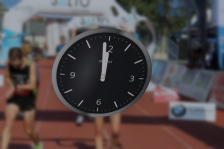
11:59
